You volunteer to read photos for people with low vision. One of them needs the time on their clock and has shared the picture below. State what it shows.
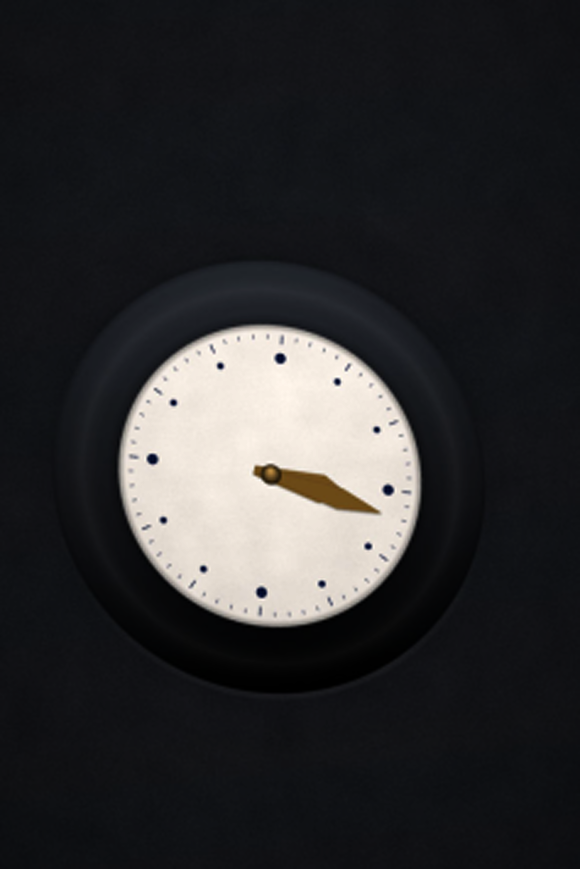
3:17
